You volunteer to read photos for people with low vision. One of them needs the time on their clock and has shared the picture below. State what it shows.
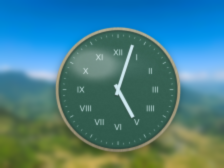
5:03
